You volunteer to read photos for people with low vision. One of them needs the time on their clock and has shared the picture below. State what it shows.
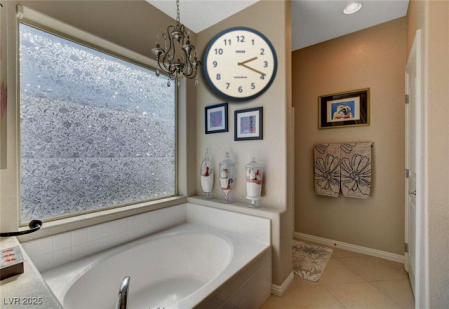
2:19
